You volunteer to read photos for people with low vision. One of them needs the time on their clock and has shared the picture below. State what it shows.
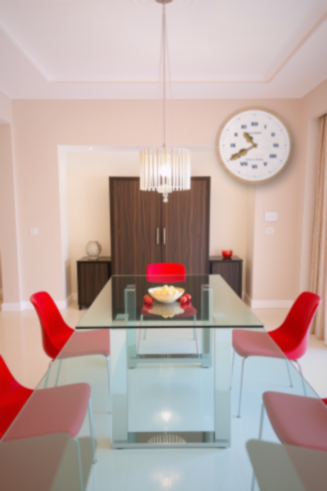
10:40
